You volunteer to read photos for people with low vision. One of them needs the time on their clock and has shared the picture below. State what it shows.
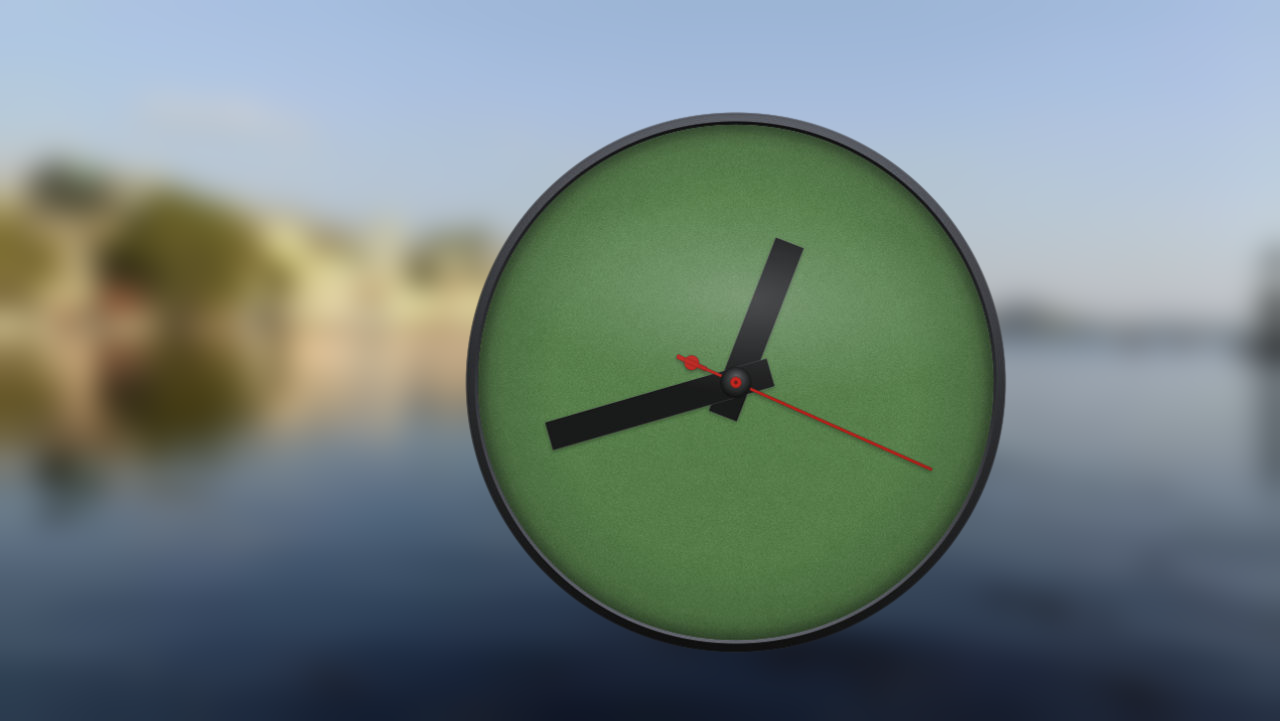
12:42:19
